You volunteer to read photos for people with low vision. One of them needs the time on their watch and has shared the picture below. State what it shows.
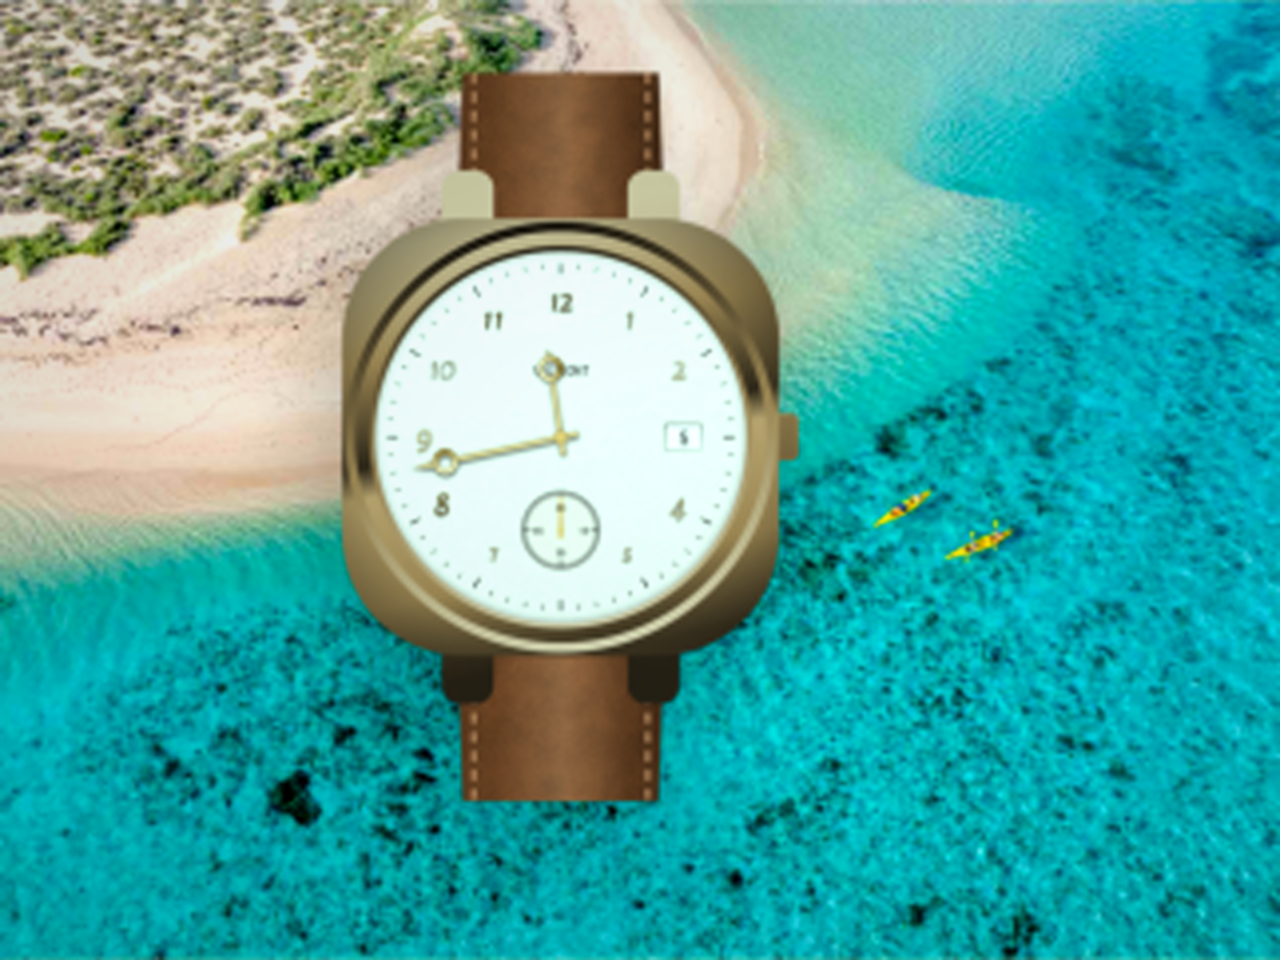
11:43
